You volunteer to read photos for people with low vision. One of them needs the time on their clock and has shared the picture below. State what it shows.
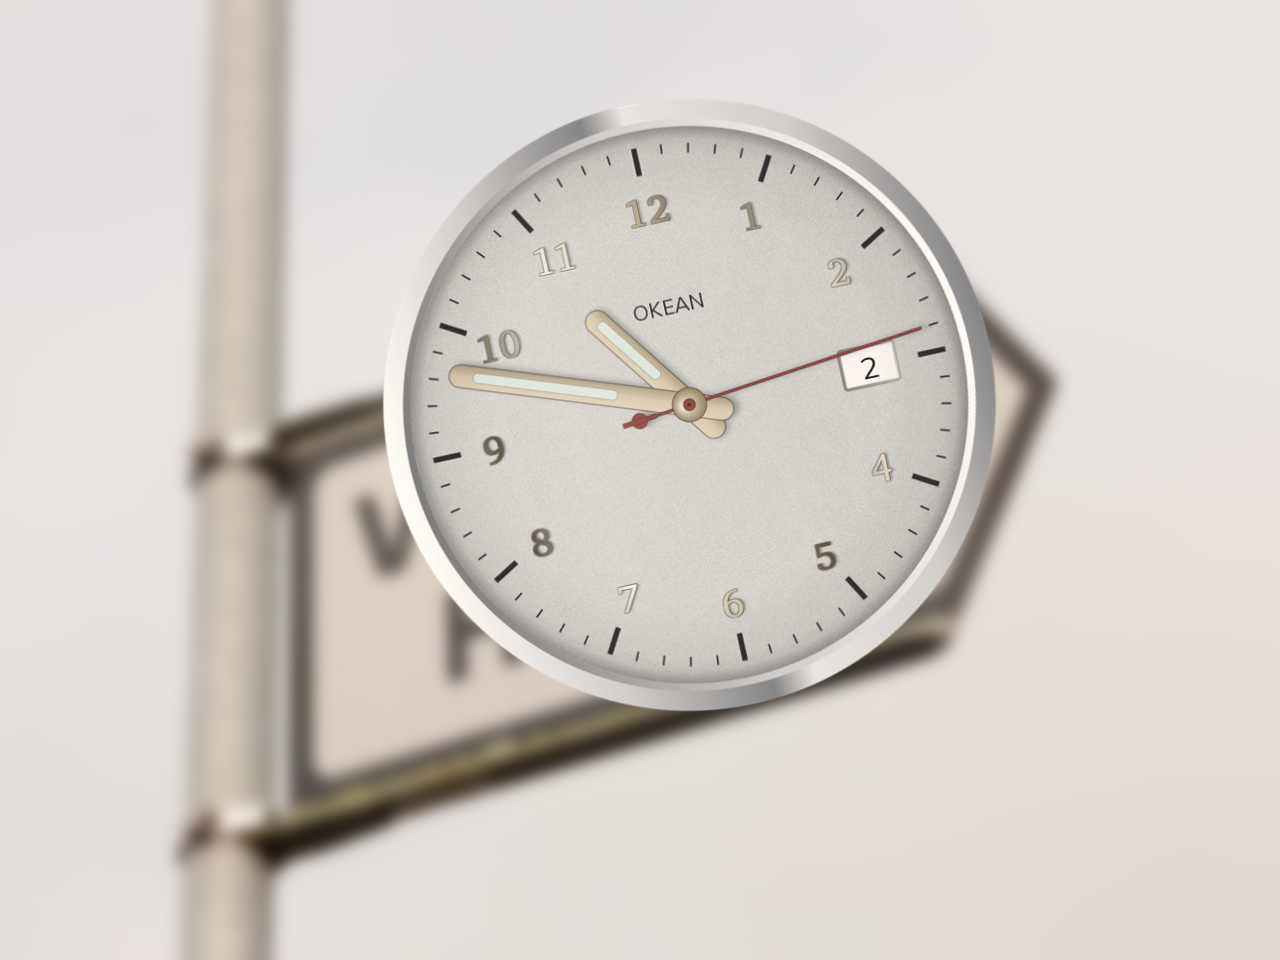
10:48:14
